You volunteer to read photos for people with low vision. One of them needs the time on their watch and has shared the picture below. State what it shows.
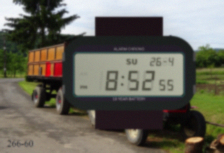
8:52:55
